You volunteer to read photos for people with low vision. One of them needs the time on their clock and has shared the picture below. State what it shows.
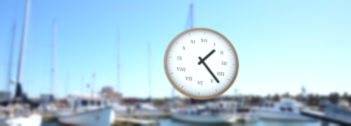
1:23
